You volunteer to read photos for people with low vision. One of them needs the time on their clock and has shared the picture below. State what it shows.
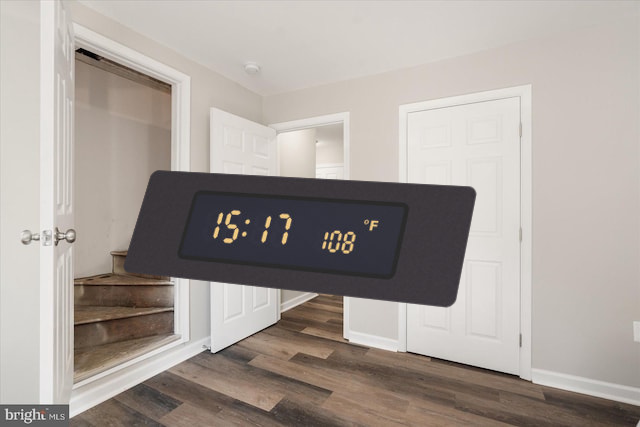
15:17
